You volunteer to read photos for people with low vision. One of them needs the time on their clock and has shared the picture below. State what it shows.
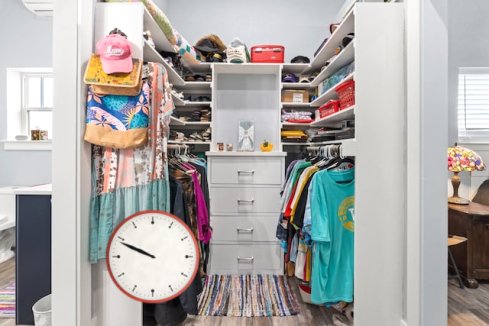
9:49
